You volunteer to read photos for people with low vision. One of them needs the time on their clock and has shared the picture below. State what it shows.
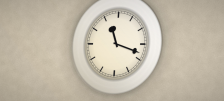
11:18
